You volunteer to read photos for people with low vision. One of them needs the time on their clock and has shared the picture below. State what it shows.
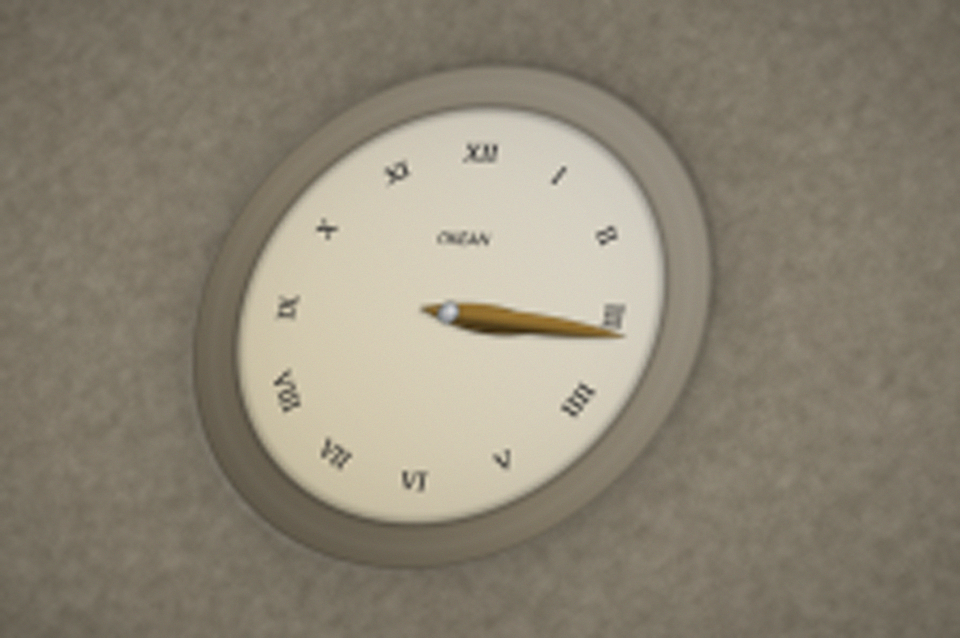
3:16
